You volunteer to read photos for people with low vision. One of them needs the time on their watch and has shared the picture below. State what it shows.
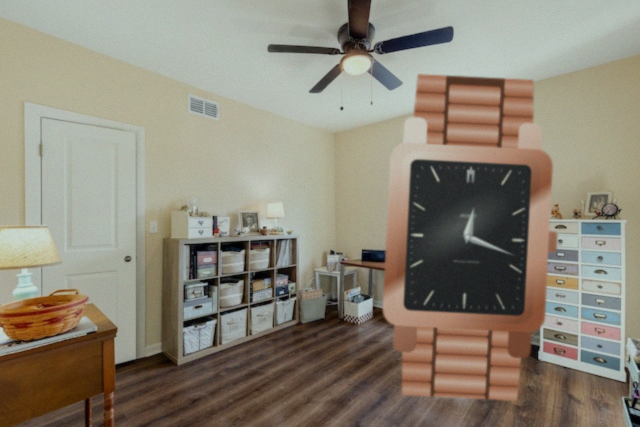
12:18
